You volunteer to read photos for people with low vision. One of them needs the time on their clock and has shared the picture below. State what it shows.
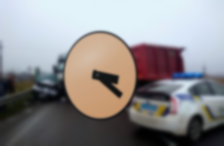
3:21
